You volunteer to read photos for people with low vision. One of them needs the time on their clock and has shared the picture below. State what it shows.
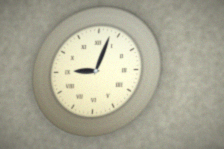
9:03
